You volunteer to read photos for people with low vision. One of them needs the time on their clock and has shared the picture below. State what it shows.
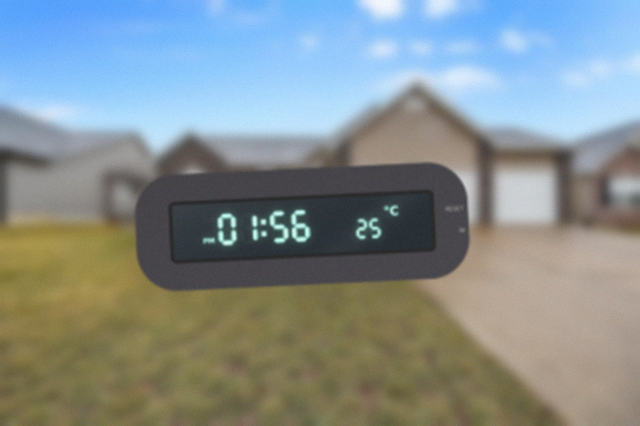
1:56
